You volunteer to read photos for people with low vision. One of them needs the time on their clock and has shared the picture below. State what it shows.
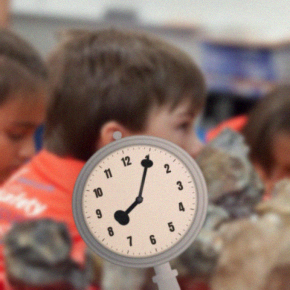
8:05
